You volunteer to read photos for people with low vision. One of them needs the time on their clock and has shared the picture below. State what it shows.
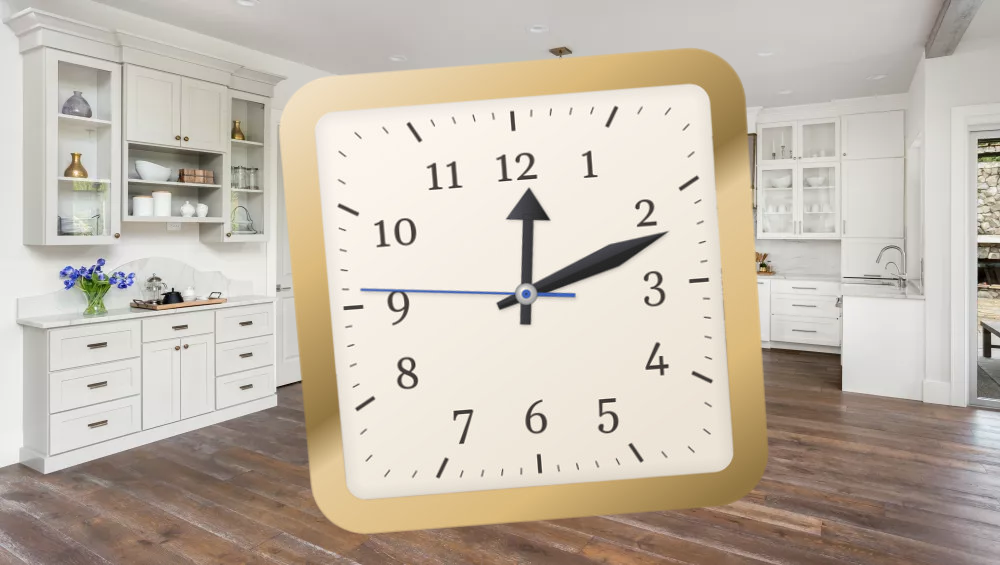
12:11:46
